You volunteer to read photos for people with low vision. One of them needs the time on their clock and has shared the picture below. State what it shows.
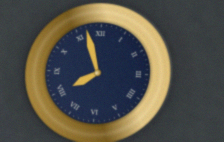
7:57
